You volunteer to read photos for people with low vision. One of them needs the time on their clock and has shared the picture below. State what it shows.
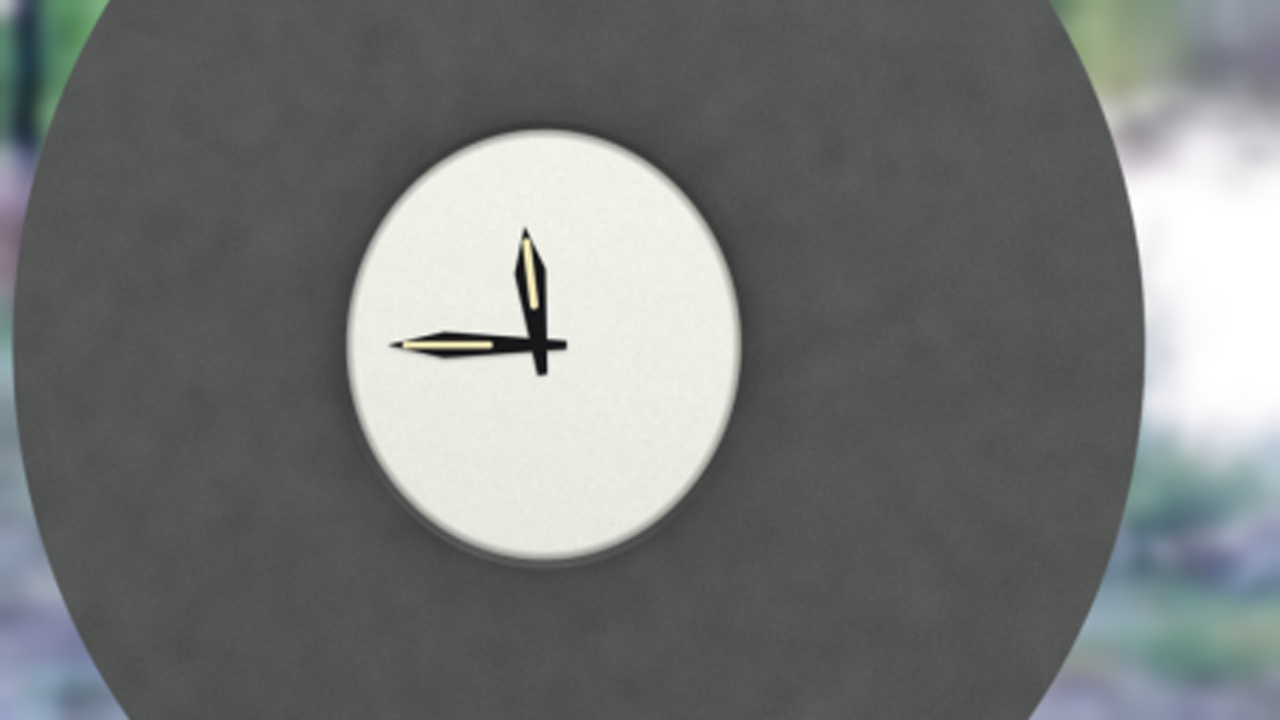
11:45
